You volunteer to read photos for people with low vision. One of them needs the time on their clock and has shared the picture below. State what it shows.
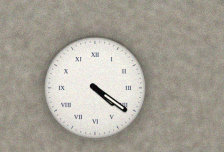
4:21
